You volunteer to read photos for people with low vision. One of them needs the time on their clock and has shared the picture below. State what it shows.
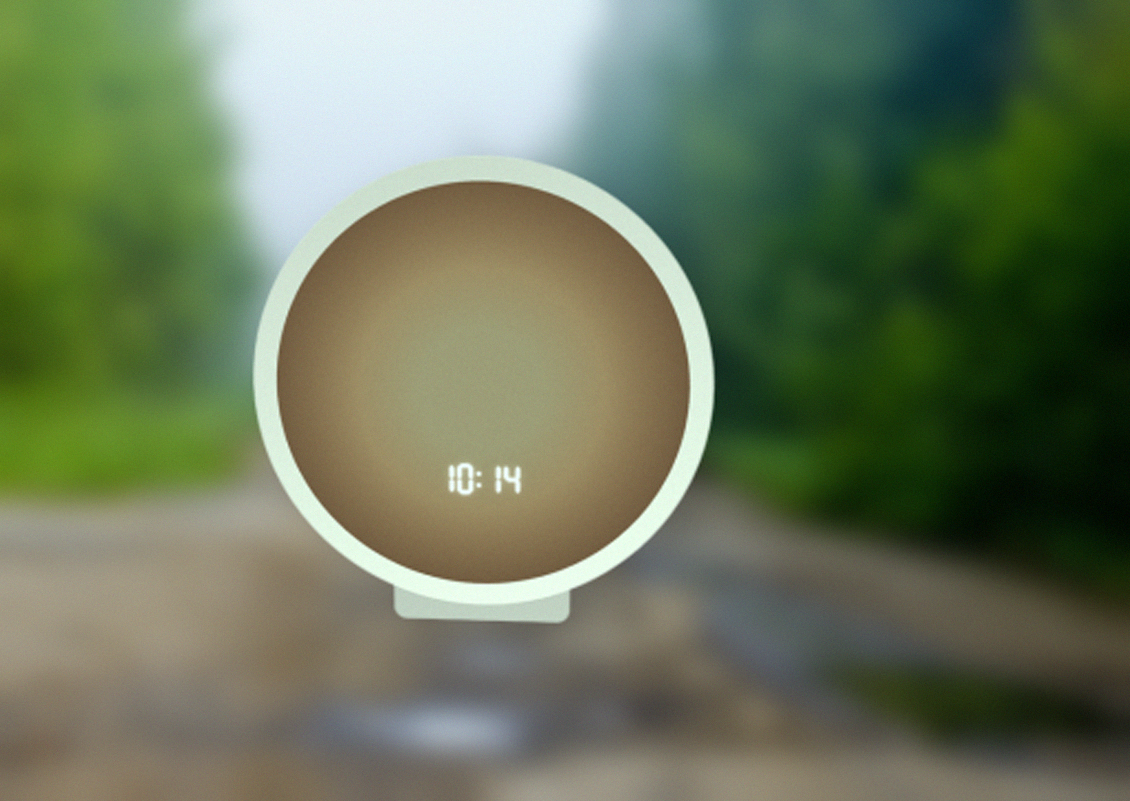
10:14
